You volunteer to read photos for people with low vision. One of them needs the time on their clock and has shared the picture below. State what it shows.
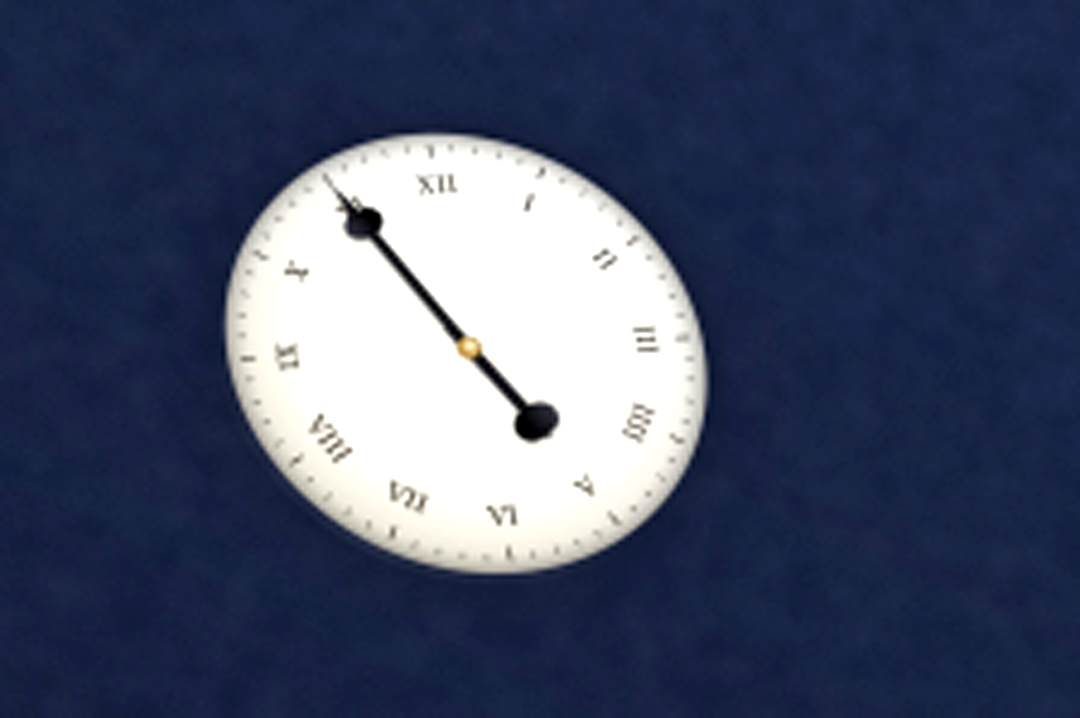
4:55
